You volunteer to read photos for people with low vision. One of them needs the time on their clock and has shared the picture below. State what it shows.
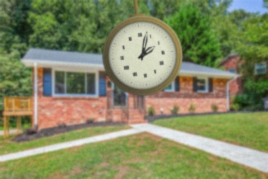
2:03
